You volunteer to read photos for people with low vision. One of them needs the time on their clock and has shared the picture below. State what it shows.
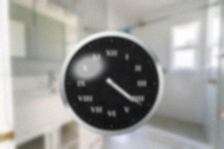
4:21
